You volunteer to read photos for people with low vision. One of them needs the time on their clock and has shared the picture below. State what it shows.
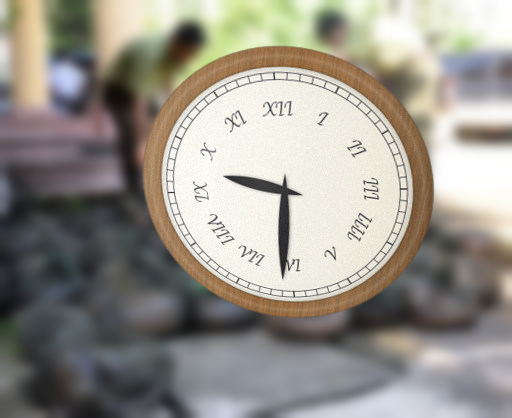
9:31
